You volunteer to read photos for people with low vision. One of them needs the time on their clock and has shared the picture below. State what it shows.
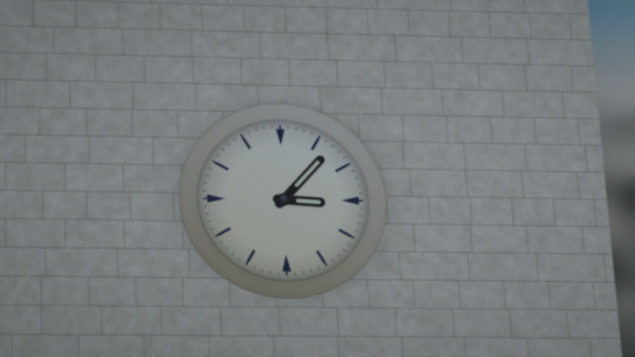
3:07
